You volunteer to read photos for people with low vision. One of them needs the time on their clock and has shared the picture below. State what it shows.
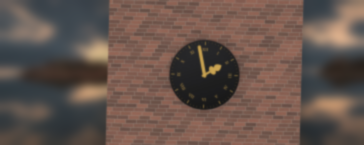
1:58
